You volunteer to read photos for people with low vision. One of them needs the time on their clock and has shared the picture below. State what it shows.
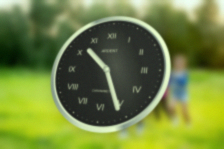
10:26
